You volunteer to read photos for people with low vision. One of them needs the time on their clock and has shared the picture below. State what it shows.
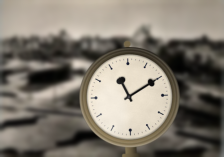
11:10
